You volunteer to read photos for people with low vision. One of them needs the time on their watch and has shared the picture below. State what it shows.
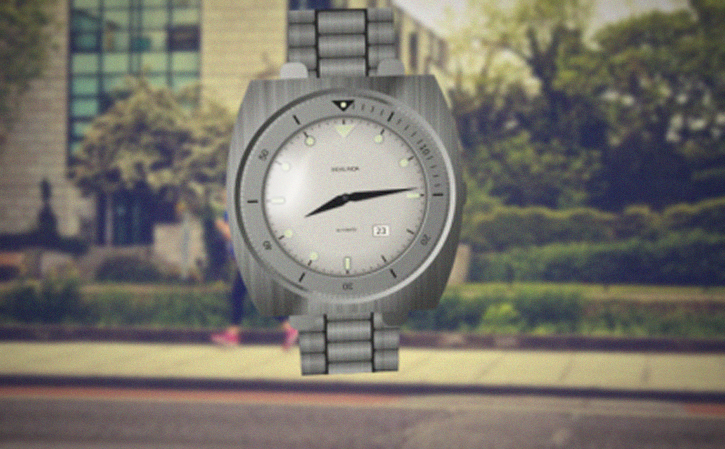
8:14
